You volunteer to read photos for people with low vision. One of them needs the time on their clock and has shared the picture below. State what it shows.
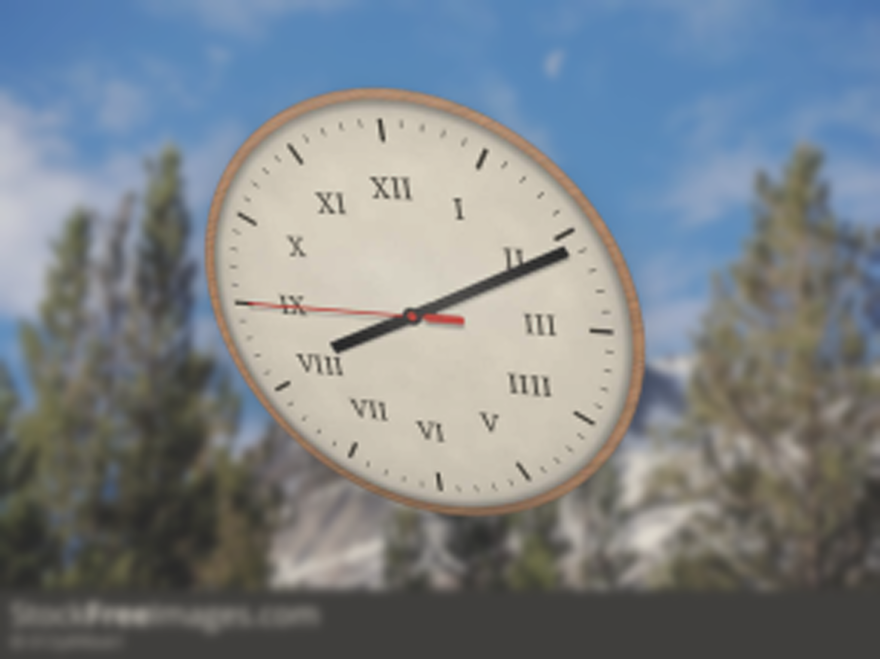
8:10:45
